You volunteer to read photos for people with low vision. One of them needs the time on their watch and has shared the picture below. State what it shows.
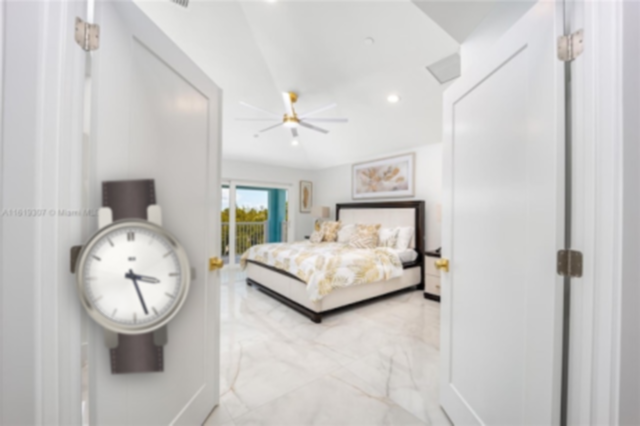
3:27
